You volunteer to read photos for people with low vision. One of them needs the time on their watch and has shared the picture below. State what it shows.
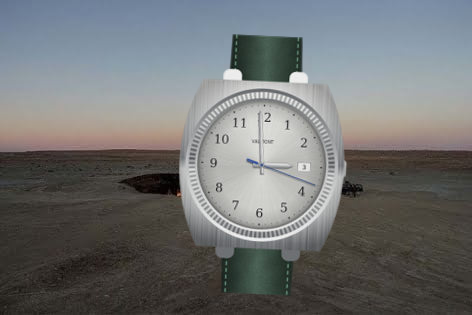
2:59:18
